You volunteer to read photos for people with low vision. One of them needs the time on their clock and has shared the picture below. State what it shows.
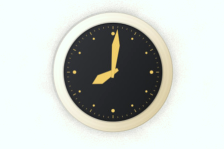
8:01
